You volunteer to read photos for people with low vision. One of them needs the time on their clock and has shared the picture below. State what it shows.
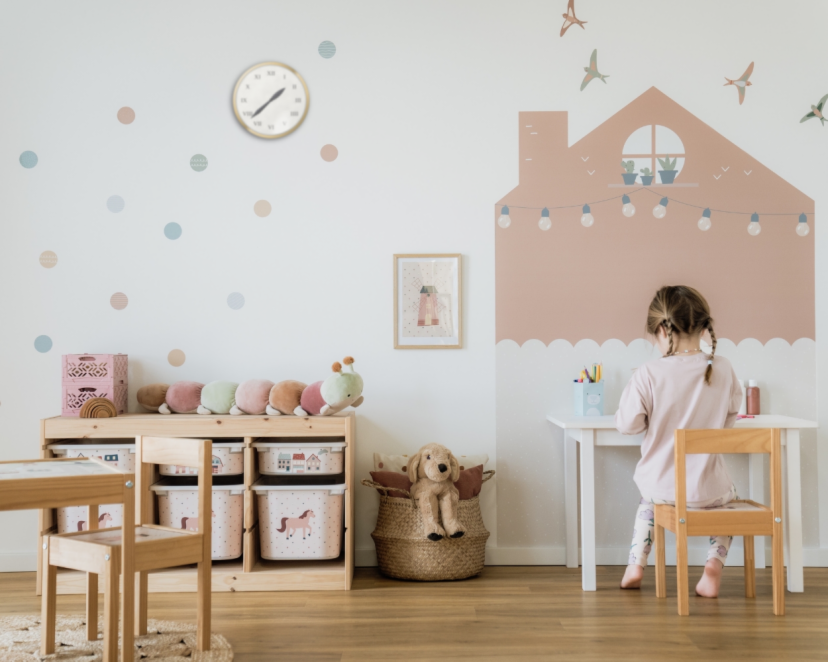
1:38
